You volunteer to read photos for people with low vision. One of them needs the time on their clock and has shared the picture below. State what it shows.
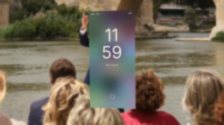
11:59
